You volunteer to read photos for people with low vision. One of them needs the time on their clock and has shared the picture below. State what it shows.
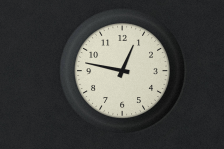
12:47
